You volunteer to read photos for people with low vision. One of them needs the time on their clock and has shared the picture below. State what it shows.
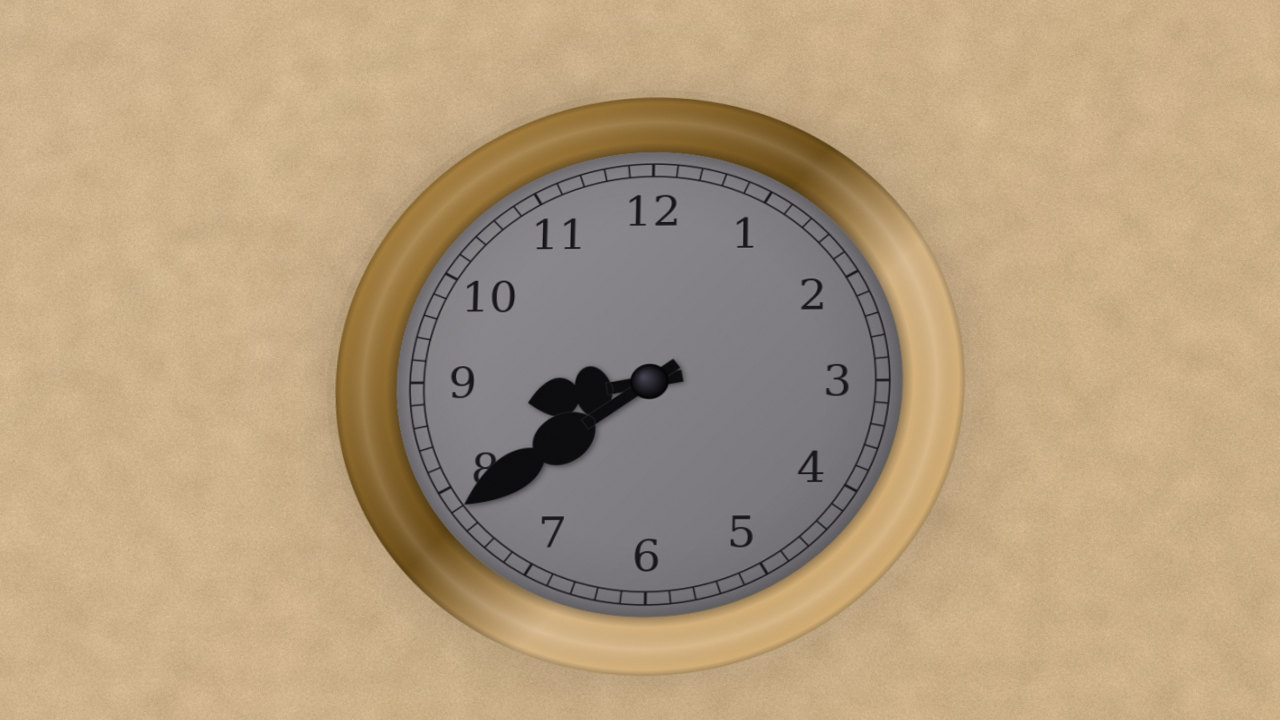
8:39
